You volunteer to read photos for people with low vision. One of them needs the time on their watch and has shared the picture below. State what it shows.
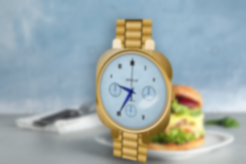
9:35
